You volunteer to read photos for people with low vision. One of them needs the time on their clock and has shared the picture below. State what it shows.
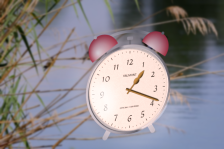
1:19
